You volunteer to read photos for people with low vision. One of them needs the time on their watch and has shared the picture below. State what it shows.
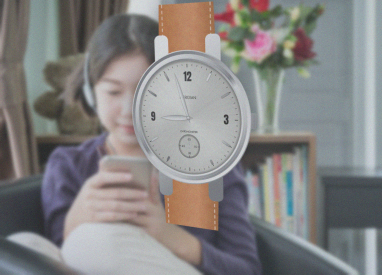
8:57
